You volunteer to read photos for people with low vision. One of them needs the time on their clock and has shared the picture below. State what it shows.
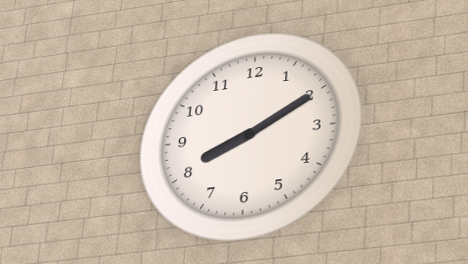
8:10
